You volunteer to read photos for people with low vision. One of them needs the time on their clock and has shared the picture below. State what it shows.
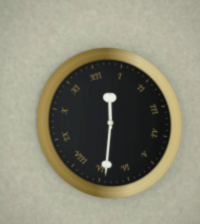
12:34
